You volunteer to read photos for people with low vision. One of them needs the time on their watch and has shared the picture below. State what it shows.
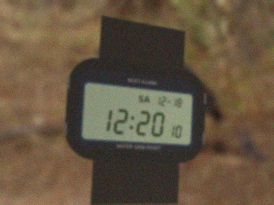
12:20:10
